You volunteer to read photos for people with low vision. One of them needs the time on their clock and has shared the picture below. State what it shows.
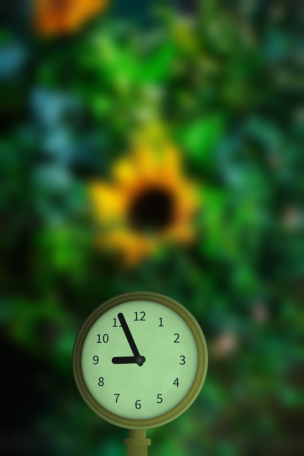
8:56
